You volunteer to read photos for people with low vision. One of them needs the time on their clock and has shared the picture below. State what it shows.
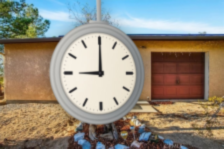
9:00
